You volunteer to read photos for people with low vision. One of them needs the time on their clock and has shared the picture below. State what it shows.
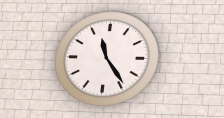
11:24
